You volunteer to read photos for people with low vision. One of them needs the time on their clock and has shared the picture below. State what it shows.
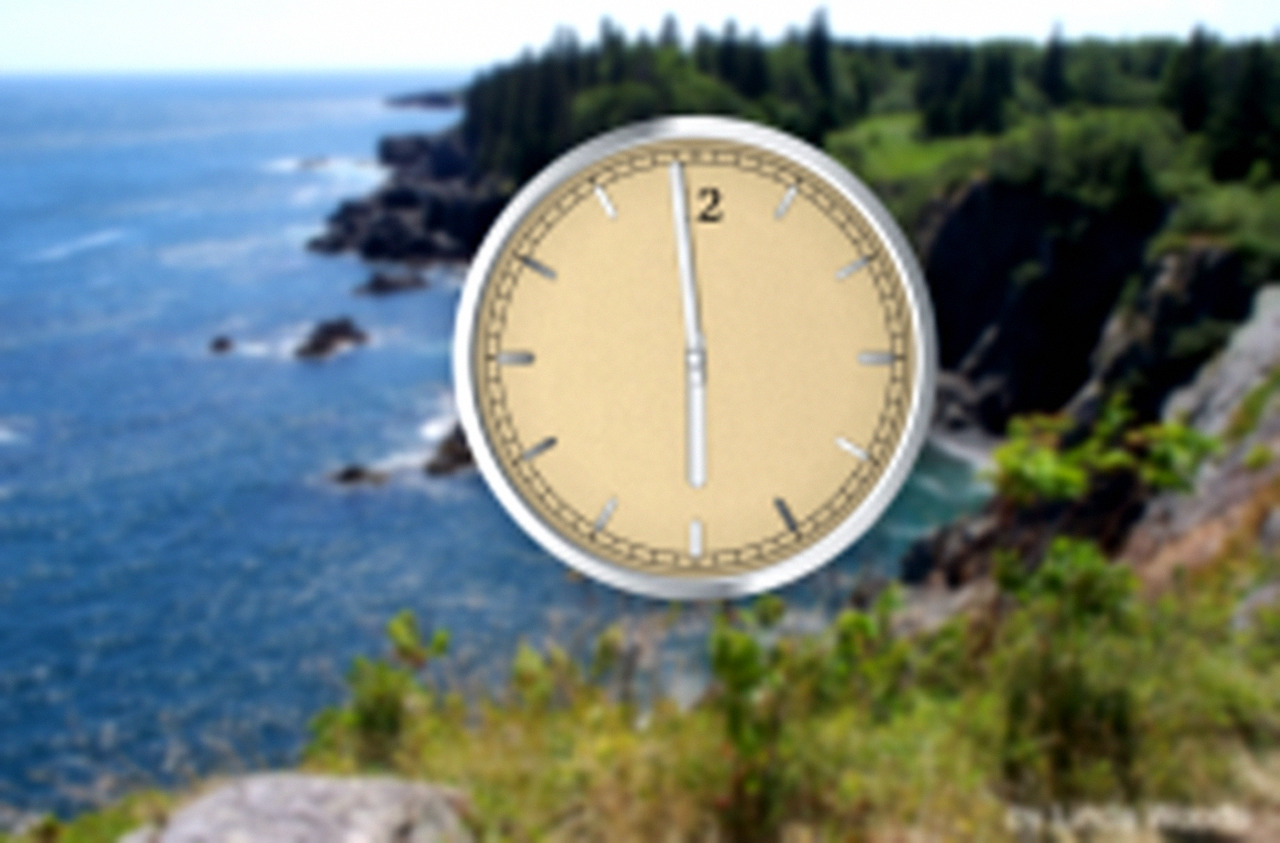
5:59
